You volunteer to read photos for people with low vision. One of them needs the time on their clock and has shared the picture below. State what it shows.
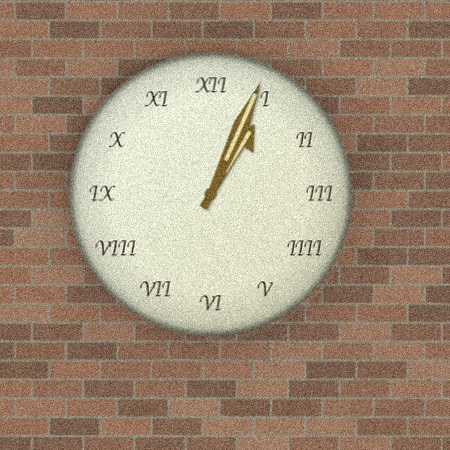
1:04
